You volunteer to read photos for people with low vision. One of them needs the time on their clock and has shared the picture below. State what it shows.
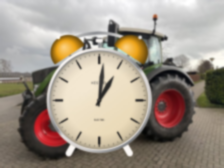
1:01
